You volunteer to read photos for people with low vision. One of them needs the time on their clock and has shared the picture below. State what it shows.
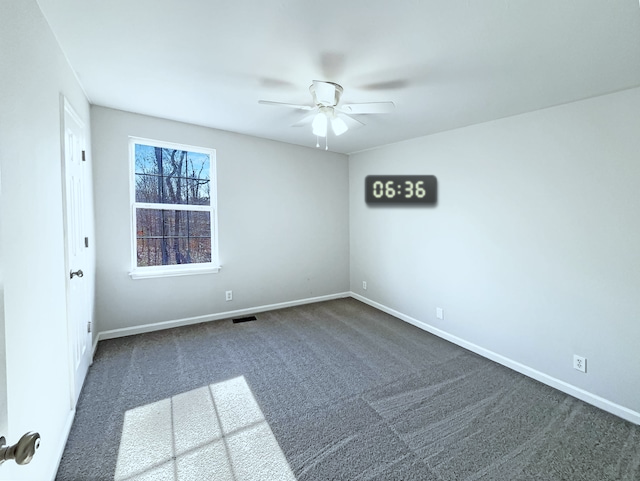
6:36
